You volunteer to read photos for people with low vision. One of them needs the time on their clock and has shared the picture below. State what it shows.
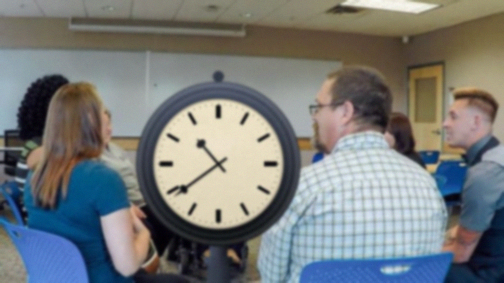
10:39
